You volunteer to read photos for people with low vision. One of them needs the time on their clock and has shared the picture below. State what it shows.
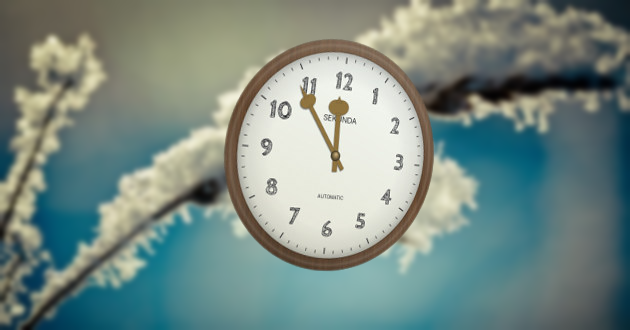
11:54
